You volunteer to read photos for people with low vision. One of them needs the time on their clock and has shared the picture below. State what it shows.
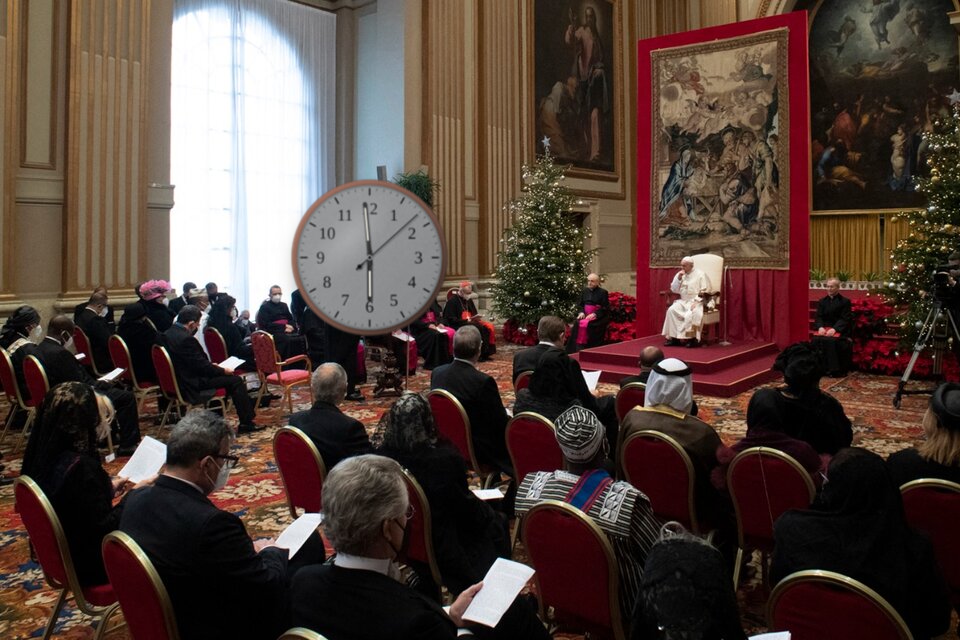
5:59:08
